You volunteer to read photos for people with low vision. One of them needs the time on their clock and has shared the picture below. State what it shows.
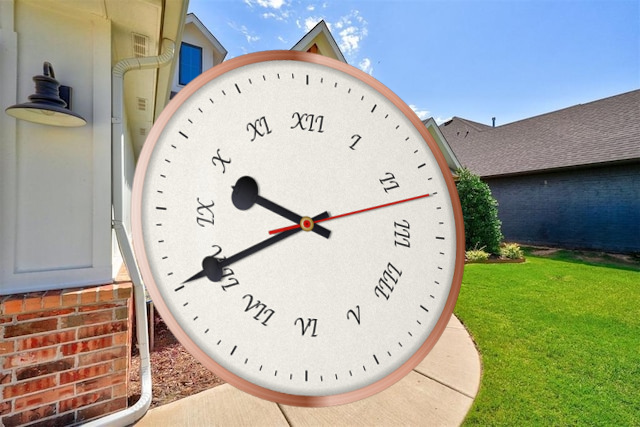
9:40:12
